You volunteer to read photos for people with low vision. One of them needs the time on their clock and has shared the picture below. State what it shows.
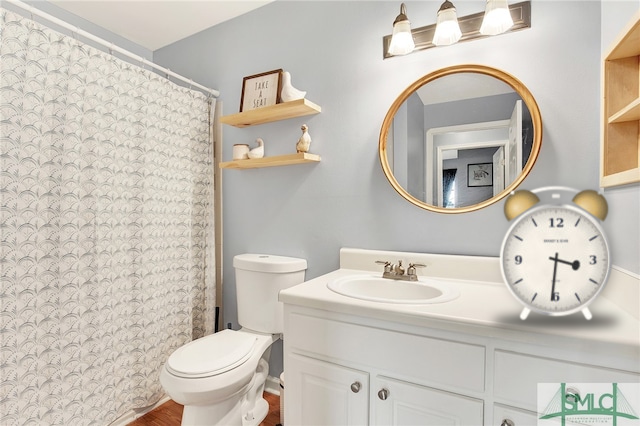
3:31
